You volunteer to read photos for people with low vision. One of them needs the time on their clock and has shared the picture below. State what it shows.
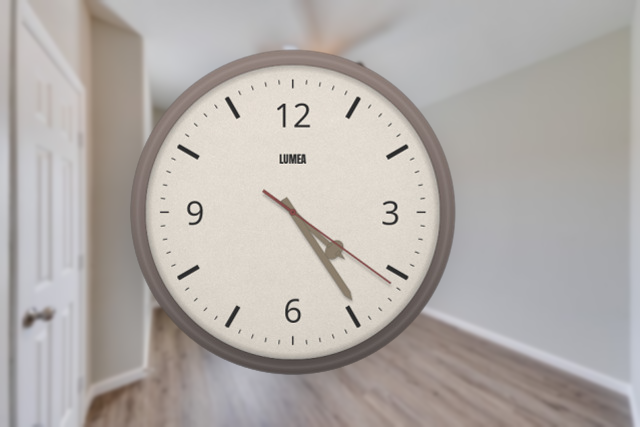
4:24:21
